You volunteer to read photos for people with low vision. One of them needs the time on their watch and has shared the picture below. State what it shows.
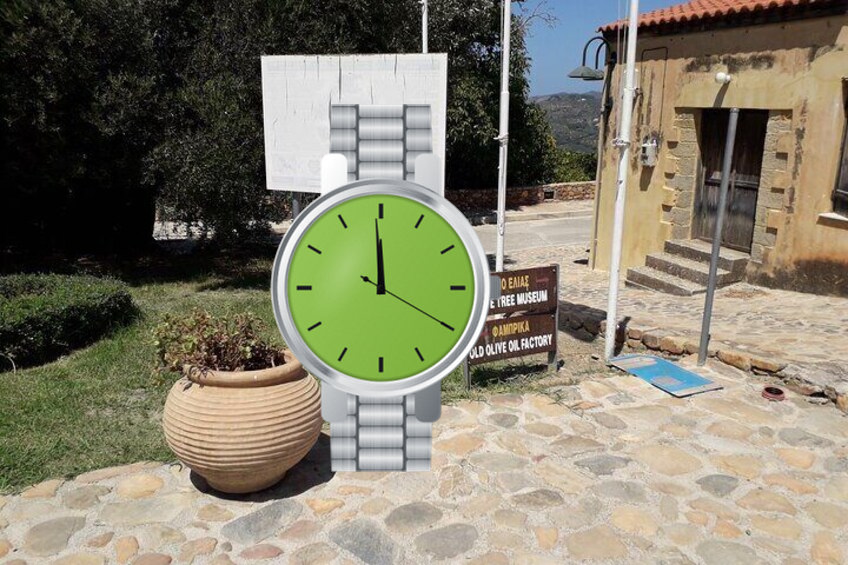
11:59:20
